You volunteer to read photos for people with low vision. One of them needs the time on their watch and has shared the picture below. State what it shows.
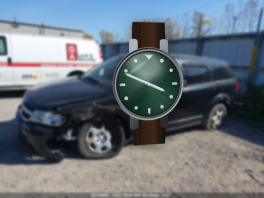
3:49
